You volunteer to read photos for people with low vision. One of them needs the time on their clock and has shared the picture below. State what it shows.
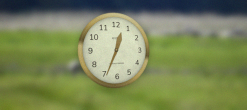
12:34
